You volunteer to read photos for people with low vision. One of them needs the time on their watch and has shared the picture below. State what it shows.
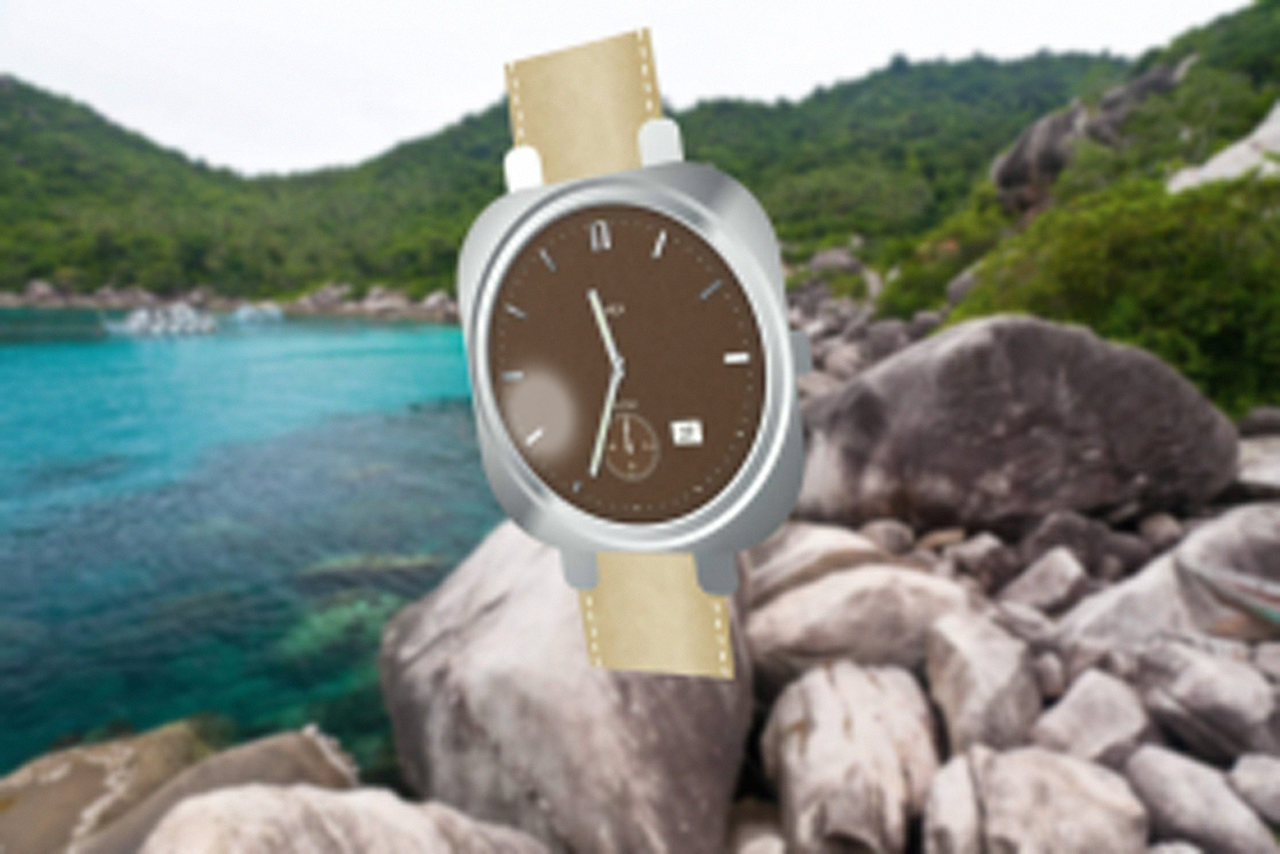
11:34
